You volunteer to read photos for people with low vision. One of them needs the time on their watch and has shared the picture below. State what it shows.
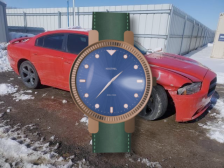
1:37
